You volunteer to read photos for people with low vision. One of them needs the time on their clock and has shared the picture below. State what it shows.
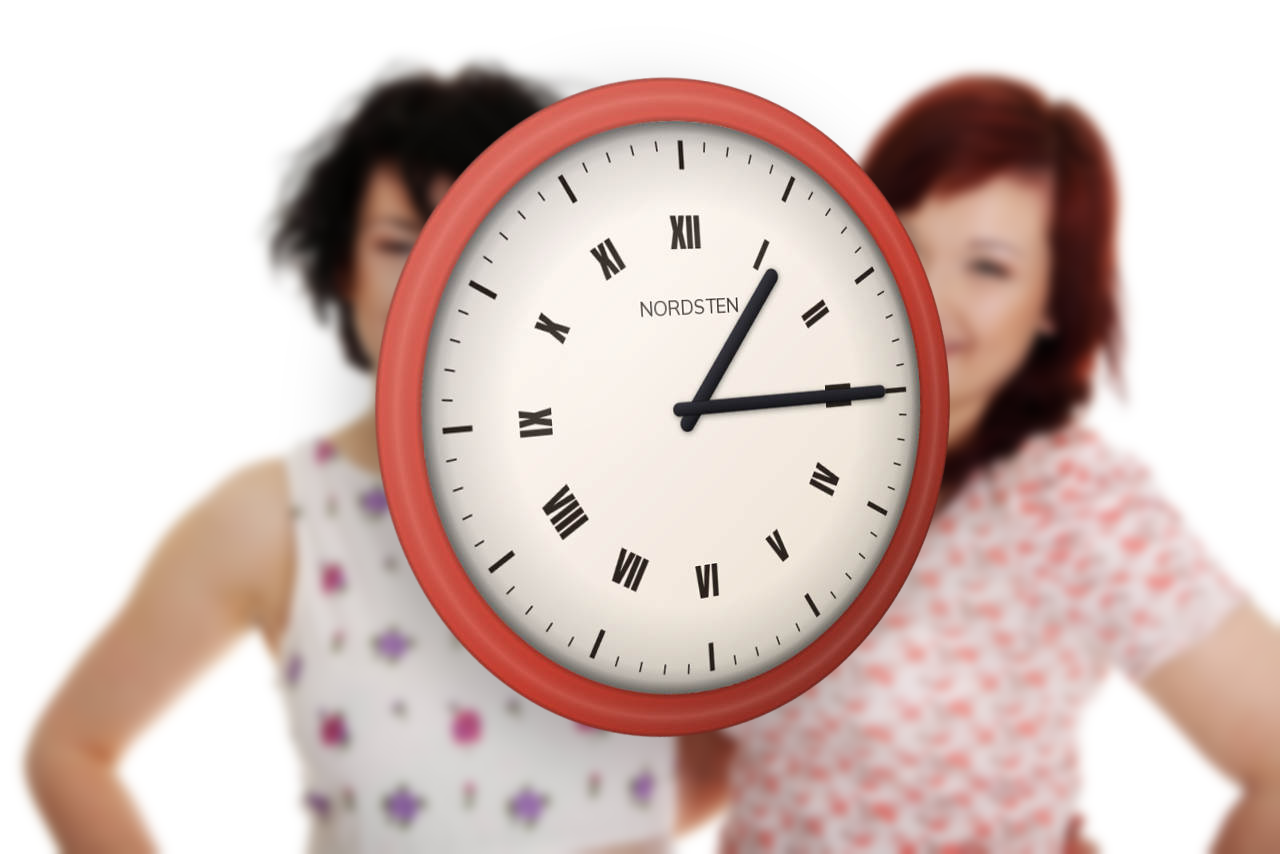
1:15
